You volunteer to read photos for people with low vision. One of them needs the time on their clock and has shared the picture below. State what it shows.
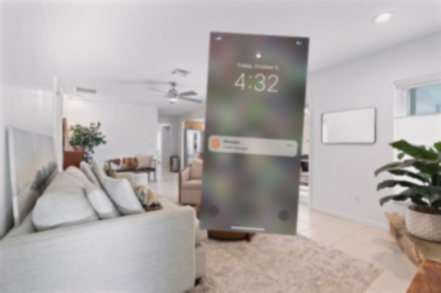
4:32
